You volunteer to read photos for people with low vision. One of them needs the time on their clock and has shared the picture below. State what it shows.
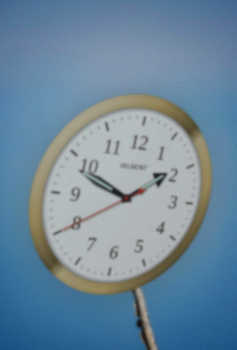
1:48:40
